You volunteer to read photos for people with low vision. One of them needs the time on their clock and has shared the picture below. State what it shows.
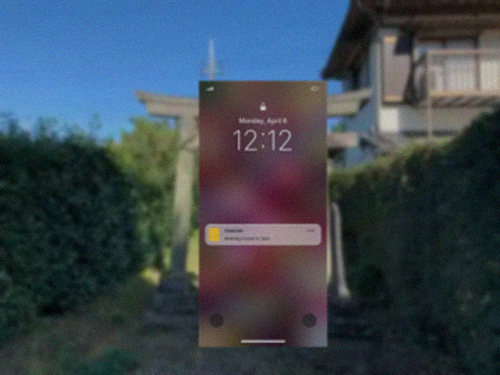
12:12
